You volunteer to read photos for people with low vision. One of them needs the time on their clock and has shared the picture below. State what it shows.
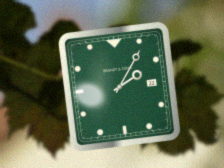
2:06
